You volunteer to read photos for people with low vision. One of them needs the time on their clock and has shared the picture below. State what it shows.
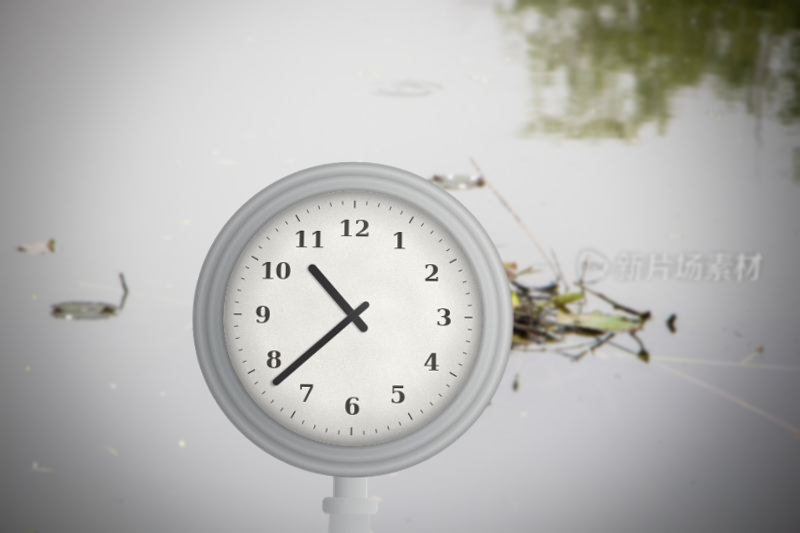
10:38
